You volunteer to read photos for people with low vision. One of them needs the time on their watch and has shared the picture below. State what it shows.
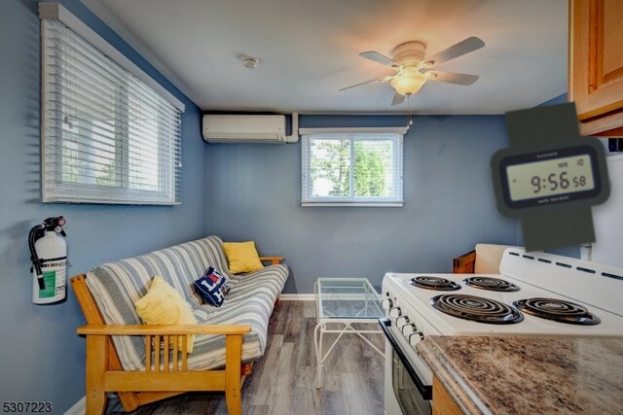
9:56:58
